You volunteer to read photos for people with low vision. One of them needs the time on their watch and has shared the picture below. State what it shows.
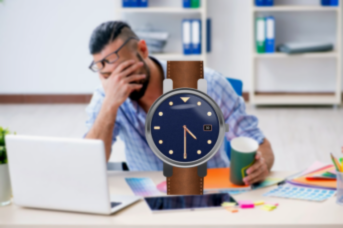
4:30
